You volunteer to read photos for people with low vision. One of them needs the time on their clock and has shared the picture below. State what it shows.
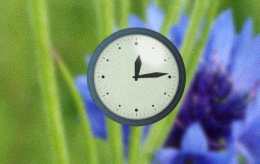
12:14
